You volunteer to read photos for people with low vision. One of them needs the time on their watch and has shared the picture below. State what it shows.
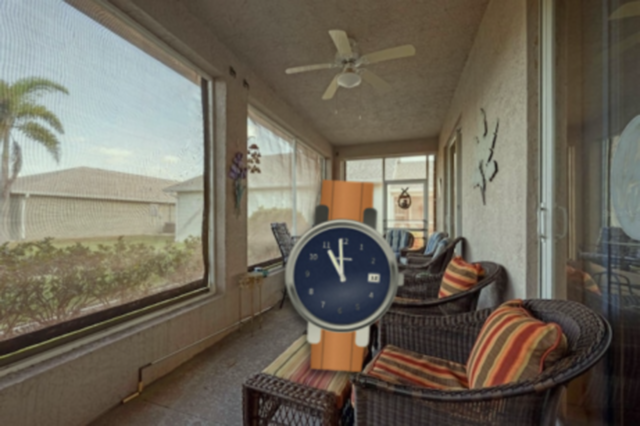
10:59
